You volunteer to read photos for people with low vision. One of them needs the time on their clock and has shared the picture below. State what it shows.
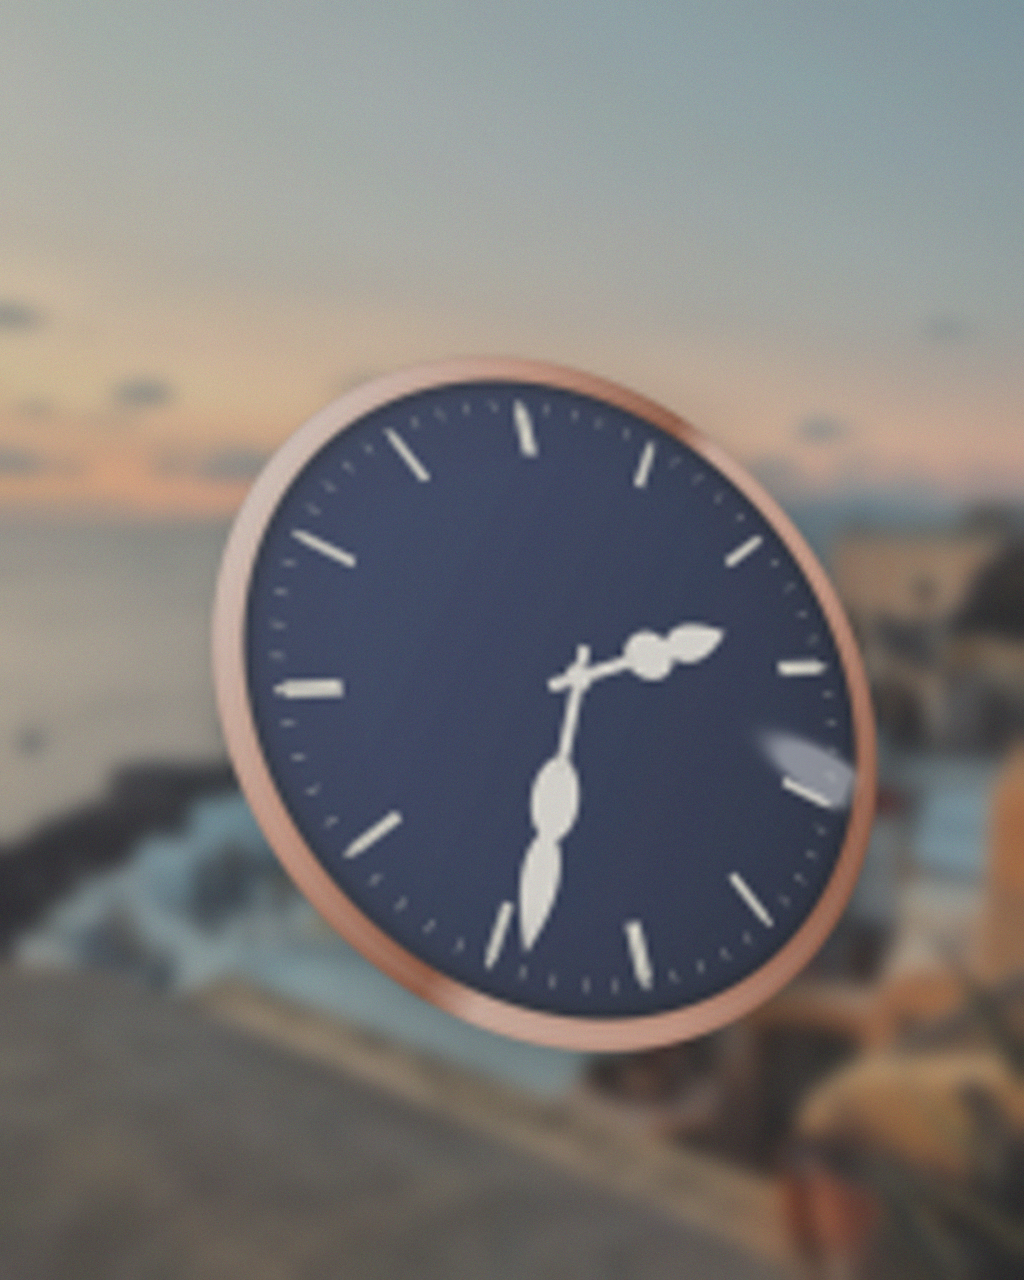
2:34
